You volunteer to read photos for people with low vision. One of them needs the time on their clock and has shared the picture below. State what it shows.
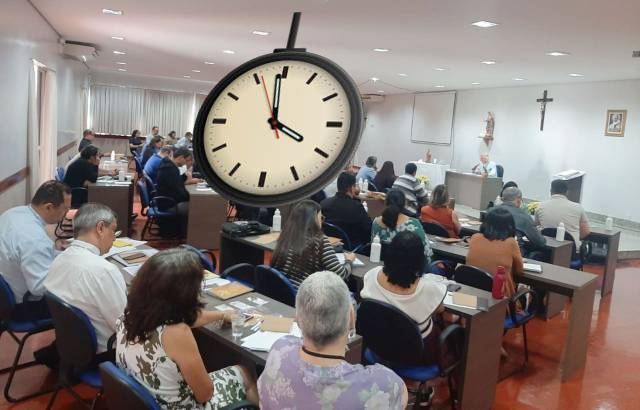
3:58:56
